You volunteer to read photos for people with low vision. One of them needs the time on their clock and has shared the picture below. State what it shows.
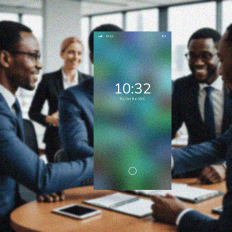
10:32
